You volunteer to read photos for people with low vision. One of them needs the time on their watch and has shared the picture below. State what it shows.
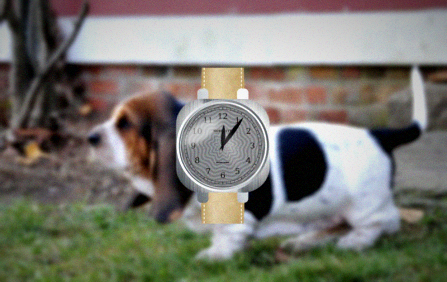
12:06
